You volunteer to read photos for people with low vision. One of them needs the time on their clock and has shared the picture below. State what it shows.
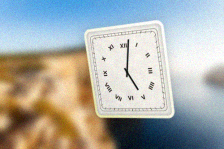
5:02
